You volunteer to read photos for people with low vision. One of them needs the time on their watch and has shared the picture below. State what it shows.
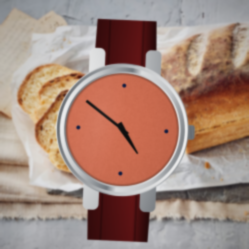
4:51
